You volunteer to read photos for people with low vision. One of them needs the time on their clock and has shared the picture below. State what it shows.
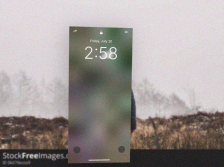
2:58
